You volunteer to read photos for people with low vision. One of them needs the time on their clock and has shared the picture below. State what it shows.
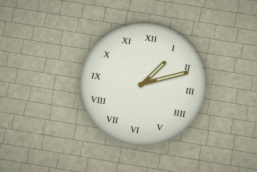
1:11
